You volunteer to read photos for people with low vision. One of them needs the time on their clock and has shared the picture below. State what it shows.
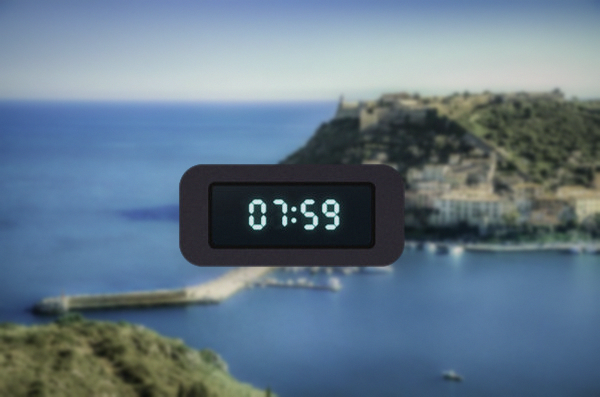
7:59
